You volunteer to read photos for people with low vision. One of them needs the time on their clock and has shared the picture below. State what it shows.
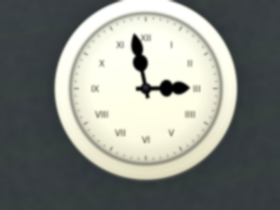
2:58
